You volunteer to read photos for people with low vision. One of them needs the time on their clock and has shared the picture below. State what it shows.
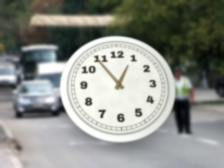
12:54
